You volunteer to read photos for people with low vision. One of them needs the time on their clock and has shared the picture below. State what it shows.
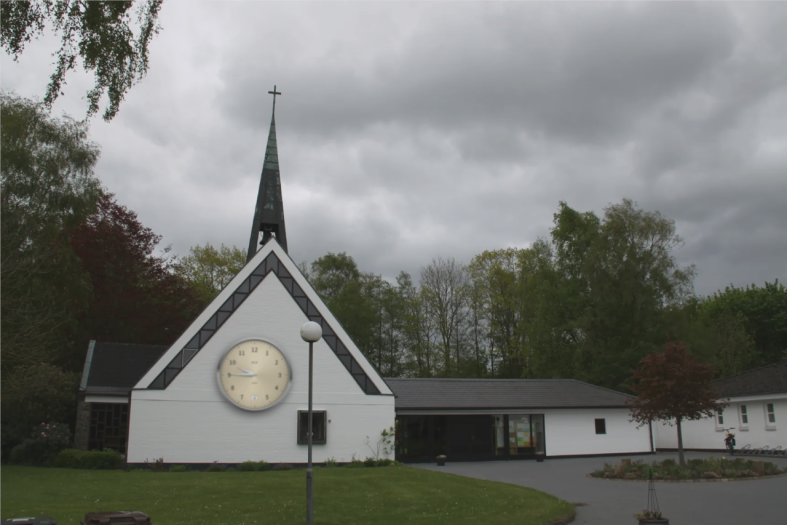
9:45
